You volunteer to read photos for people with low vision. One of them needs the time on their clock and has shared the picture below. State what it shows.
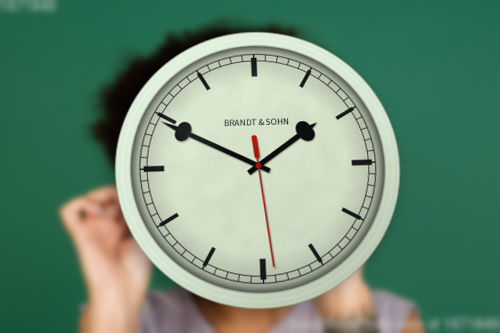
1:49:29
